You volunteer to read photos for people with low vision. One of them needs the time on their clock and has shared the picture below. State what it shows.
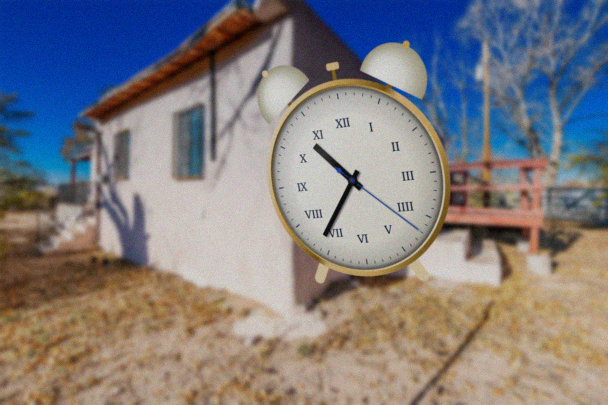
10:36:22
